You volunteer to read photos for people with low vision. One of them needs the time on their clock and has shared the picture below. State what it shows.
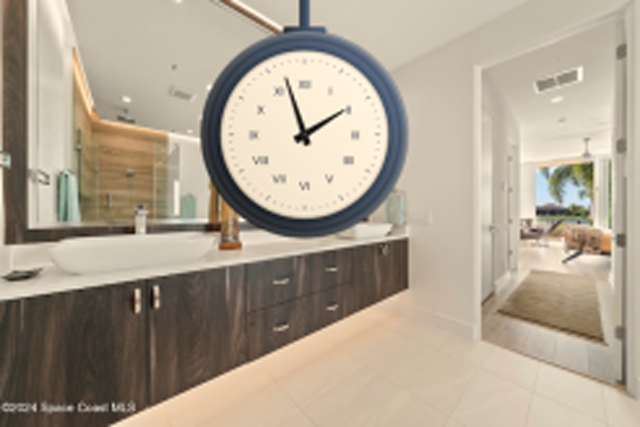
1:57
